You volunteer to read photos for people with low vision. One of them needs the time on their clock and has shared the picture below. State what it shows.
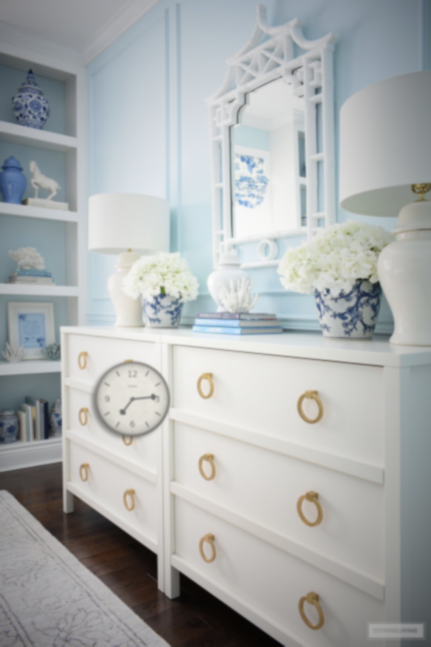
7:14
